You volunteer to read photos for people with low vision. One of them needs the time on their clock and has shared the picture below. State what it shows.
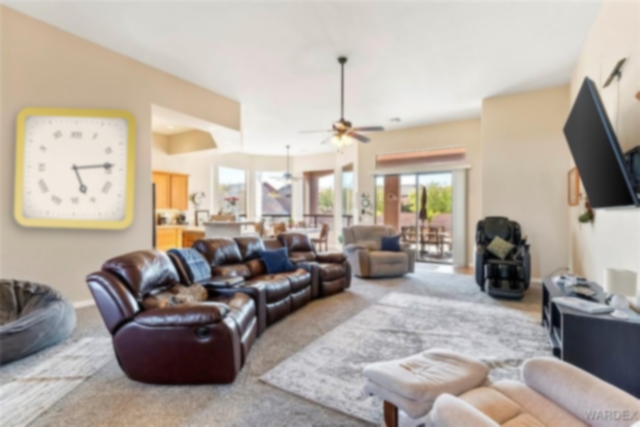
5:14
